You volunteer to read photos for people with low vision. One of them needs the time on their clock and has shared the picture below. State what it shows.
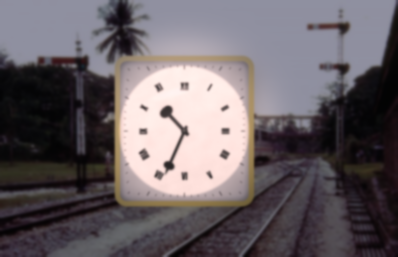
10:34
